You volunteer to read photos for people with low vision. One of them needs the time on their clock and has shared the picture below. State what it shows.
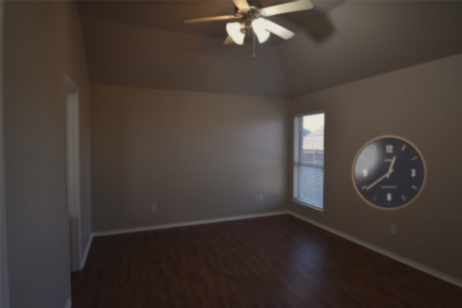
12:39
